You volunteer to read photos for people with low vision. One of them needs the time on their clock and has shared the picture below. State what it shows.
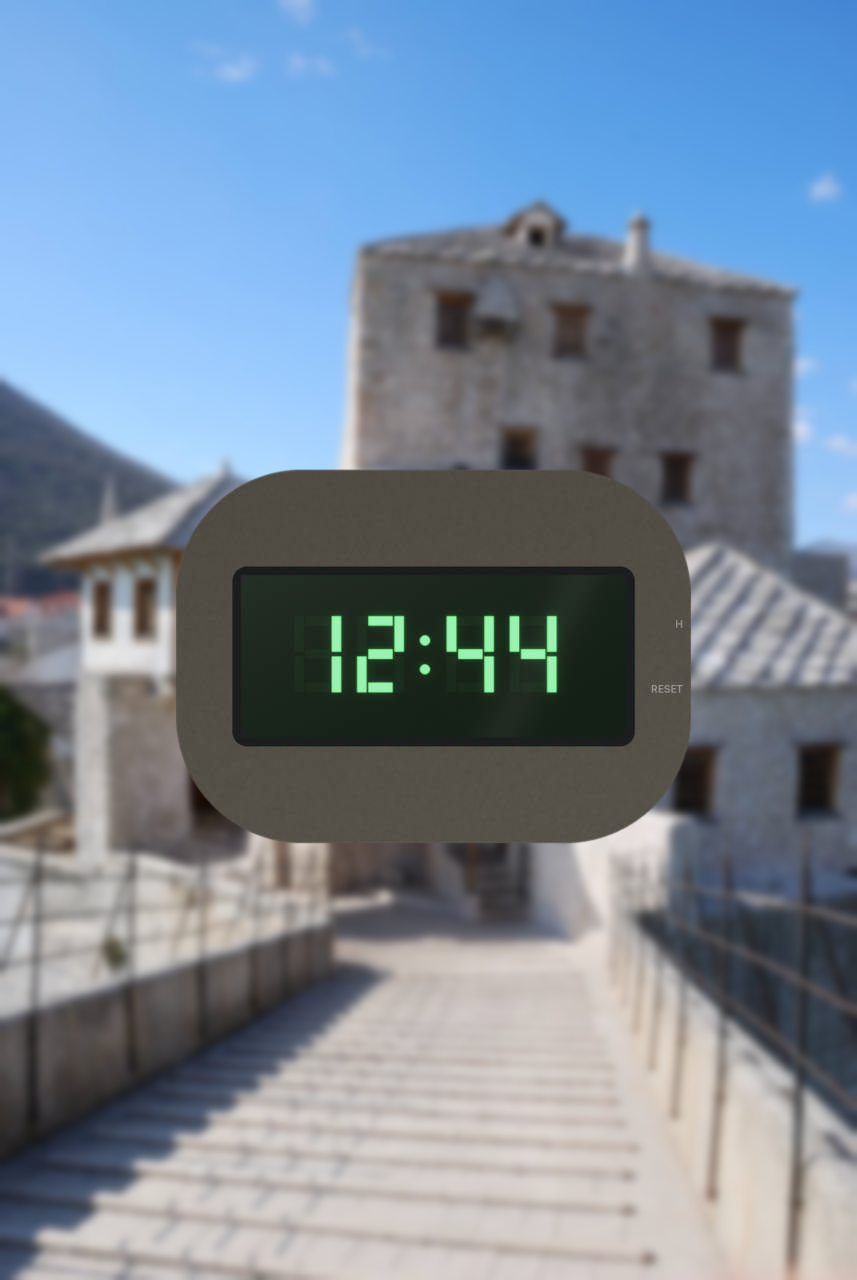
12:44
